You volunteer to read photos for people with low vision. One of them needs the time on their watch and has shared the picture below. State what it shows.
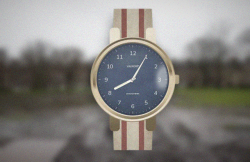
8:05
